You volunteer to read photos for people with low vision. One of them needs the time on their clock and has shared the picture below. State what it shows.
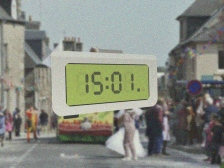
15:01
